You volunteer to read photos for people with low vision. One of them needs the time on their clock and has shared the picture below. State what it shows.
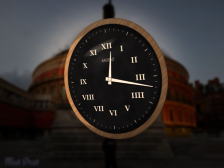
12:17
